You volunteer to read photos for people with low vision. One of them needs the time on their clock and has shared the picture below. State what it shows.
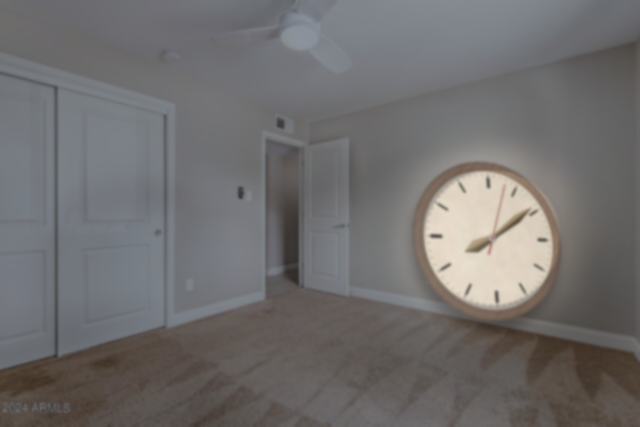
8:09:03
